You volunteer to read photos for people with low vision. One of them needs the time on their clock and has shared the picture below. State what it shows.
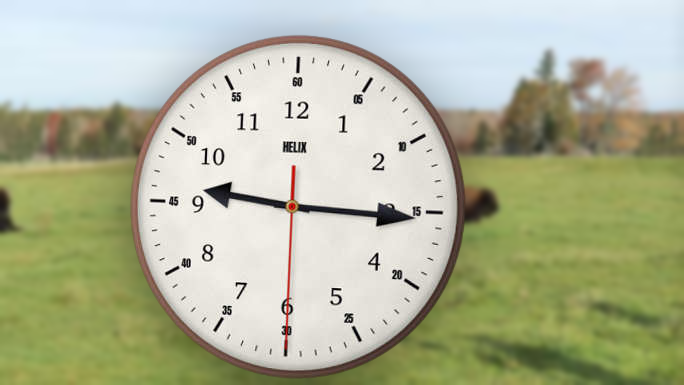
9:15:30
